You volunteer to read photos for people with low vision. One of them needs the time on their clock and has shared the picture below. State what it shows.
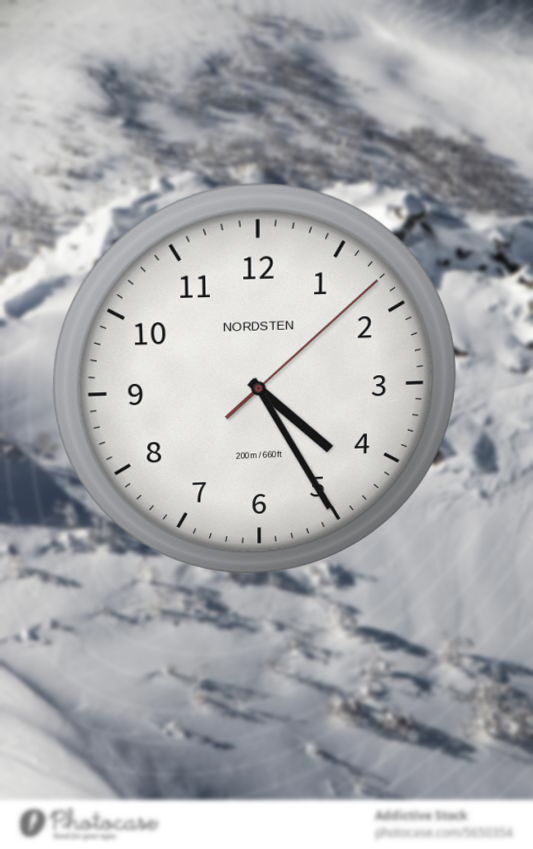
4:25:08
